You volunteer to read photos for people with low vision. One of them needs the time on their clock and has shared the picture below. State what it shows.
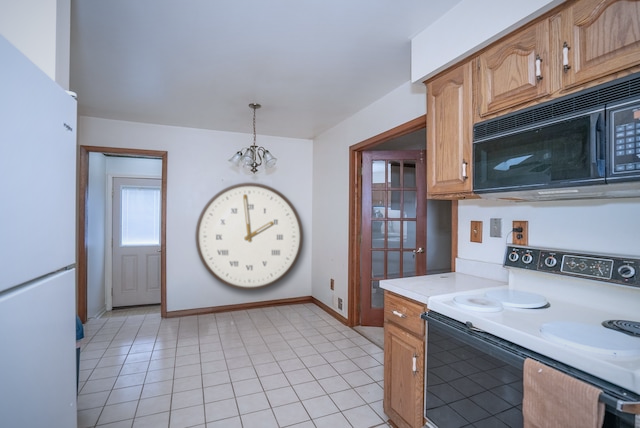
1:59
